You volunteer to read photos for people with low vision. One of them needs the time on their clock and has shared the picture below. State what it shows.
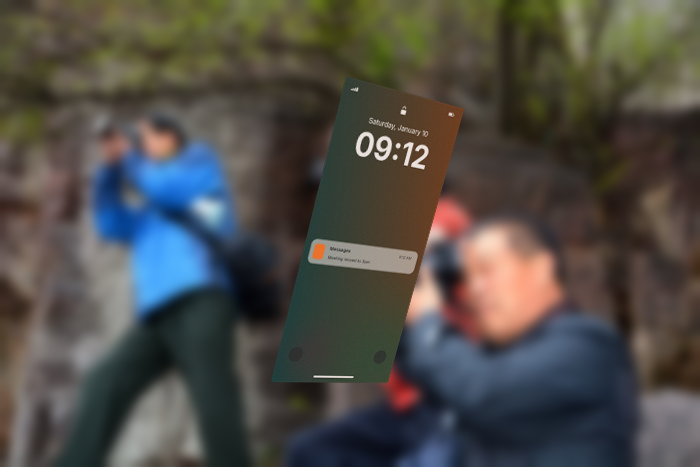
9:12
